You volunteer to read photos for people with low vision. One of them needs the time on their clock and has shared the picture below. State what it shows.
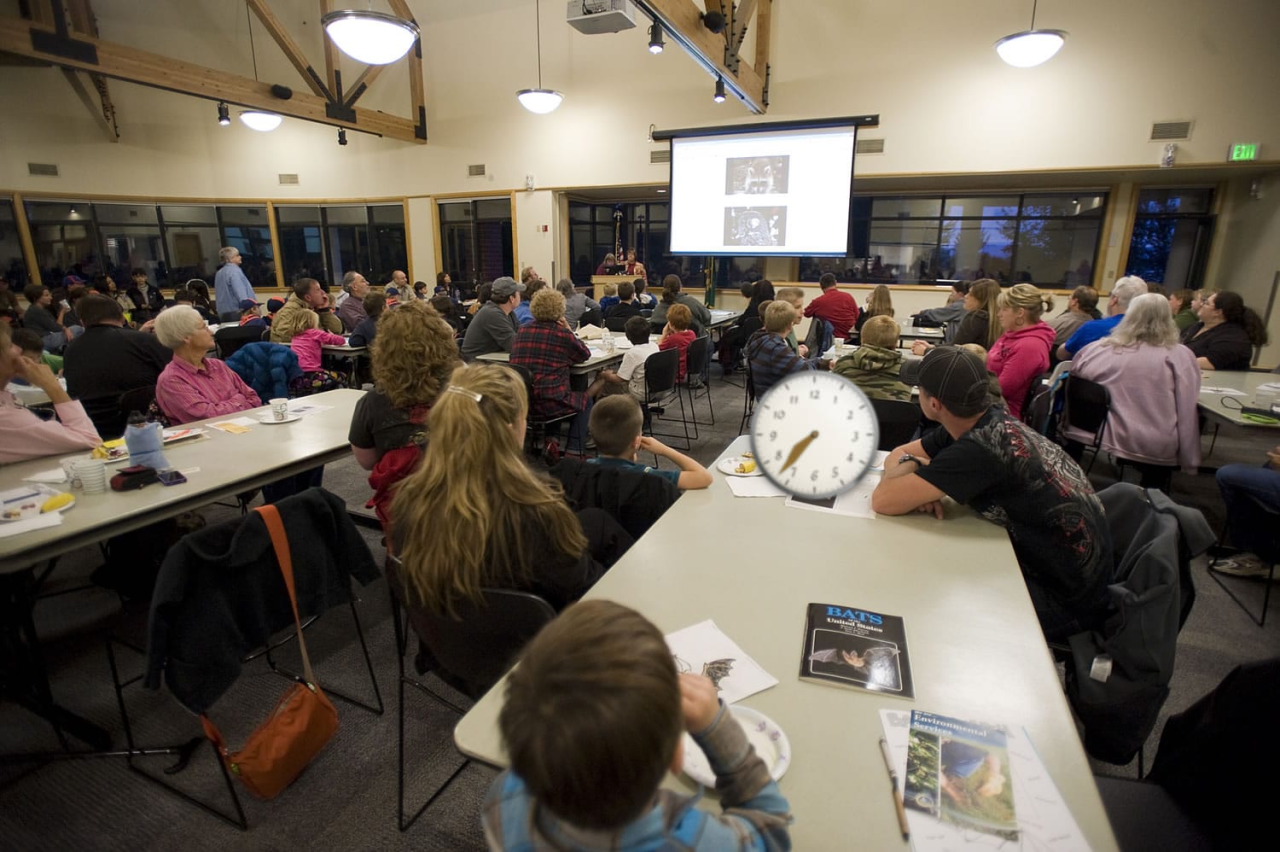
7:37
